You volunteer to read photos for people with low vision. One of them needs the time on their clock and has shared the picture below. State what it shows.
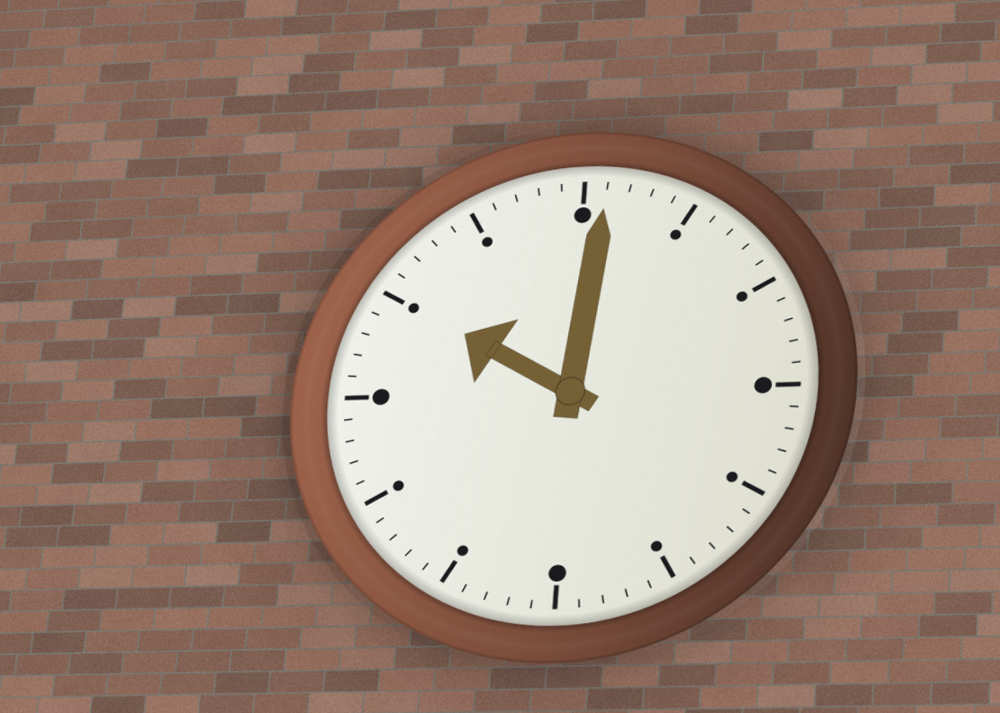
10:01
